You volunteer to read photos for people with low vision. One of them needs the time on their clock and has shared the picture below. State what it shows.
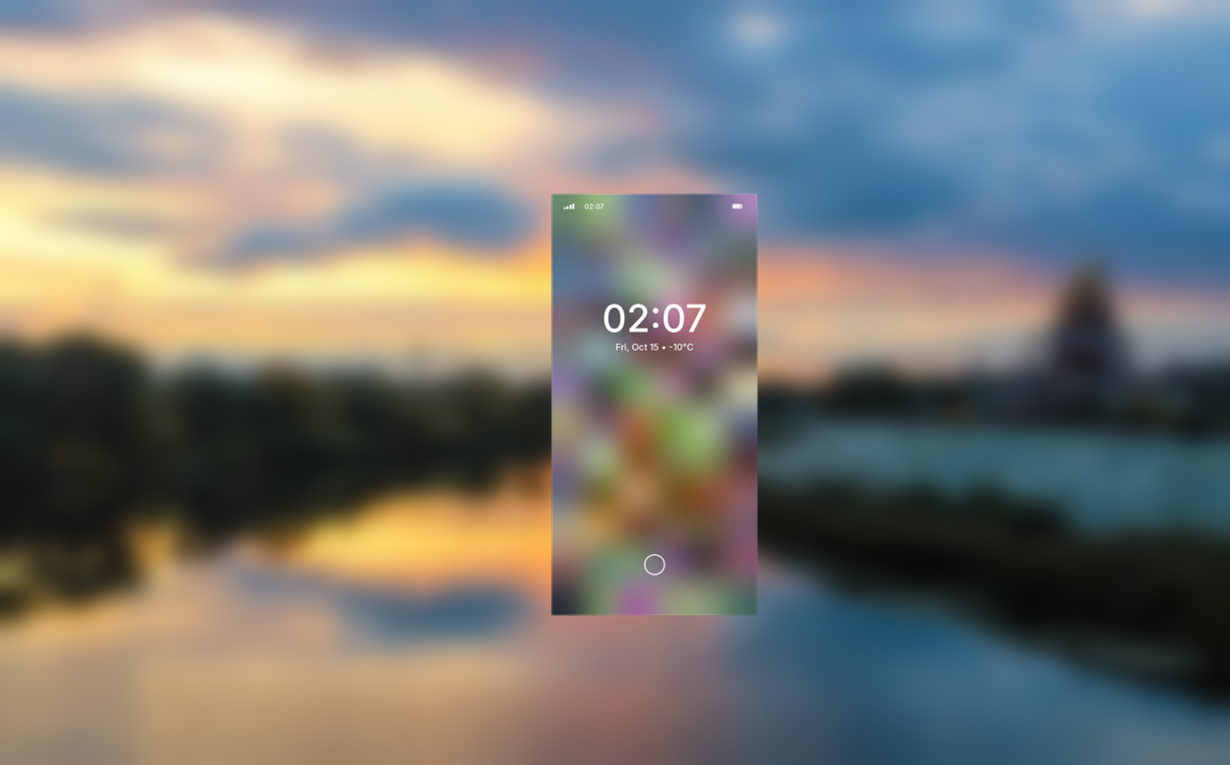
2:07
